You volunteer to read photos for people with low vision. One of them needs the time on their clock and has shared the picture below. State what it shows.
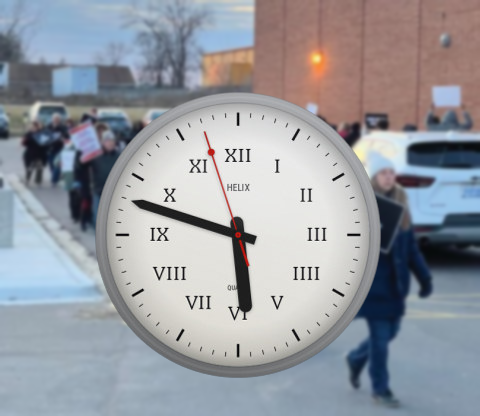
5:47:57
